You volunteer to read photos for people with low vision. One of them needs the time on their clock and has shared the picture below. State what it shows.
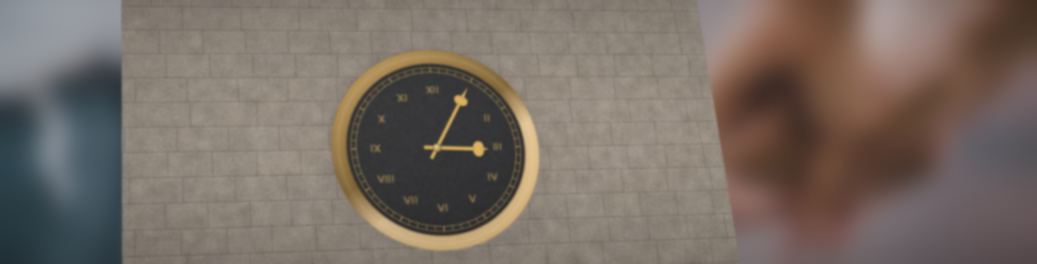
3:05
